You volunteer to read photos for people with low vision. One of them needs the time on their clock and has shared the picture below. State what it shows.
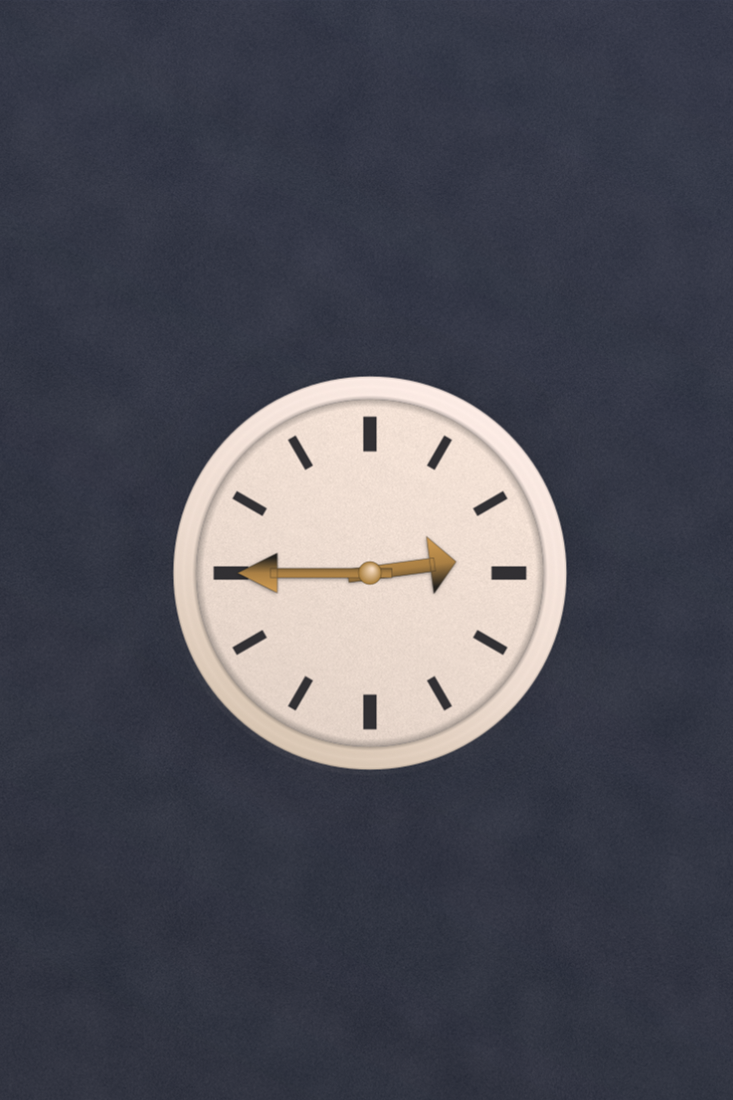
2:45
